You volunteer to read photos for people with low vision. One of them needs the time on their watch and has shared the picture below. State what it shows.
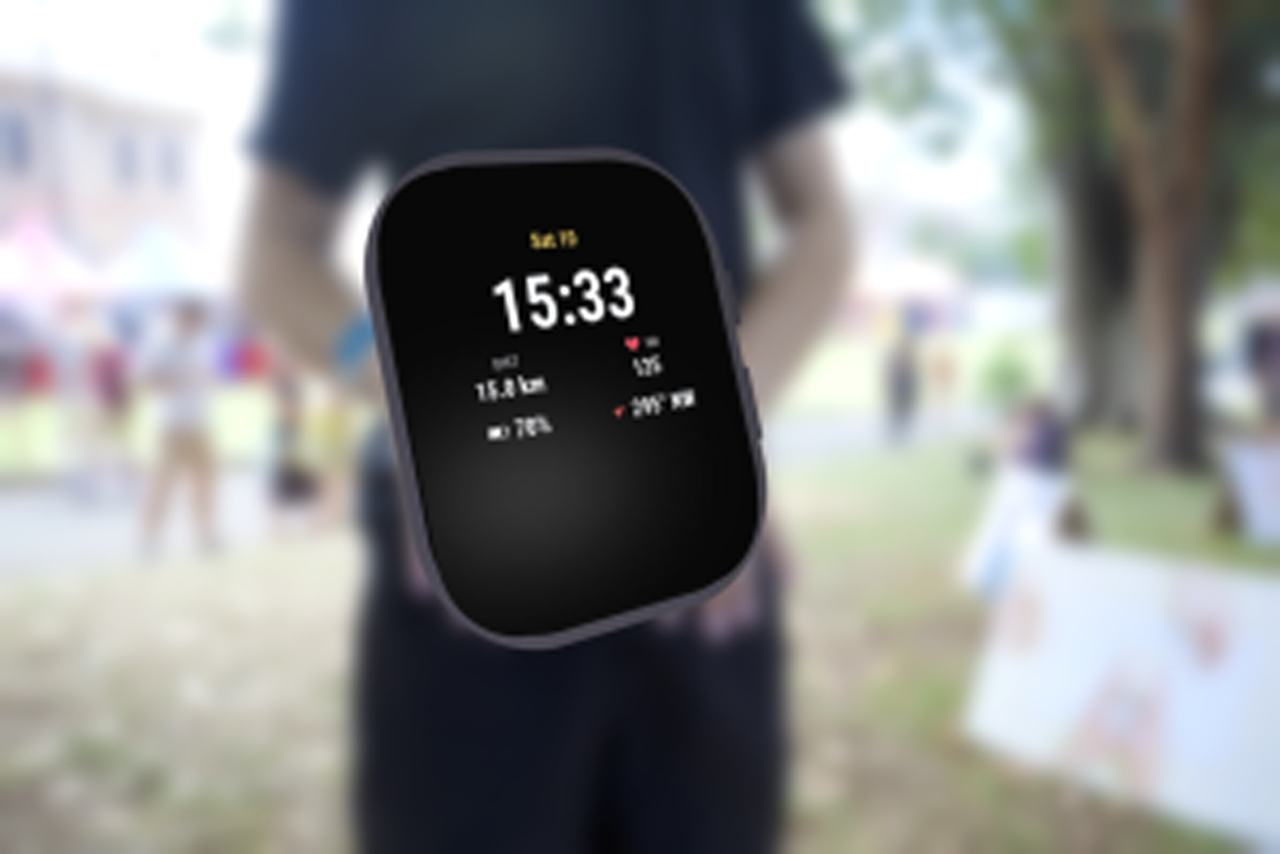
15:33
